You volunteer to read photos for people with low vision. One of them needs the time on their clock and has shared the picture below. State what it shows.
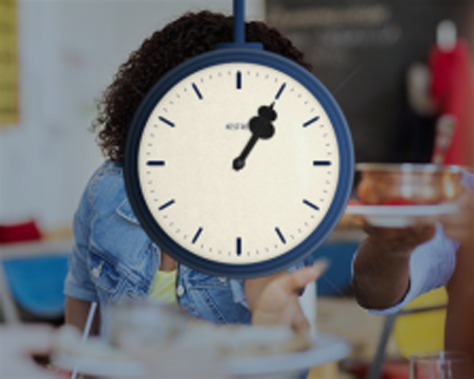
1:05
